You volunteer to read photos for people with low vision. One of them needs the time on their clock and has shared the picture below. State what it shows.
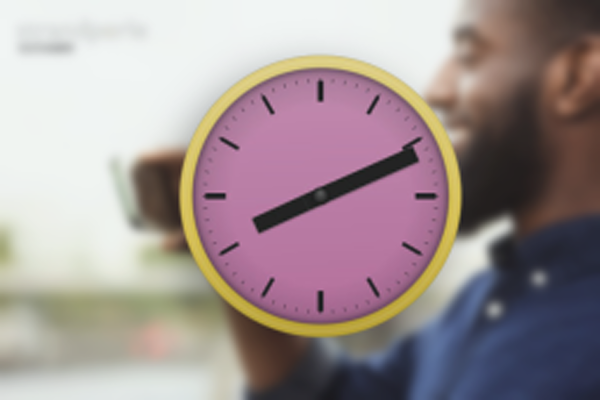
8:11
